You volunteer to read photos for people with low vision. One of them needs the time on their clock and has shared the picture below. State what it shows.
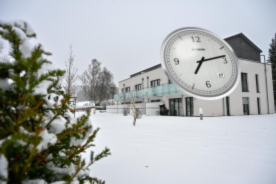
7:13
